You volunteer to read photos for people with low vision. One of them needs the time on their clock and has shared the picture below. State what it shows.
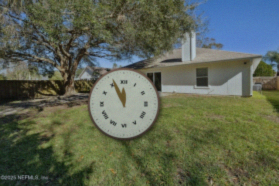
11:56
